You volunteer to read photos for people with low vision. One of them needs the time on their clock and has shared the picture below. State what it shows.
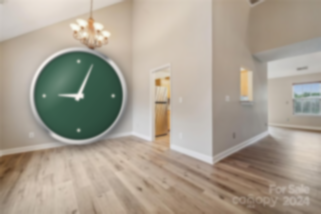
9:04
